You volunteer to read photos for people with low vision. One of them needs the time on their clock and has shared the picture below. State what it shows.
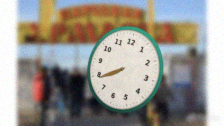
7:39
